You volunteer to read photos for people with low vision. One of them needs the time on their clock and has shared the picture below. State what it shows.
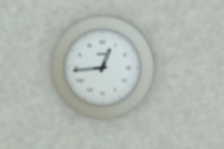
12:44
